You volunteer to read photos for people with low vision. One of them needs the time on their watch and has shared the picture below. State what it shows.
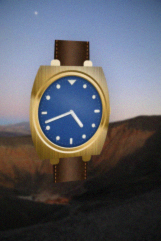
4:42
